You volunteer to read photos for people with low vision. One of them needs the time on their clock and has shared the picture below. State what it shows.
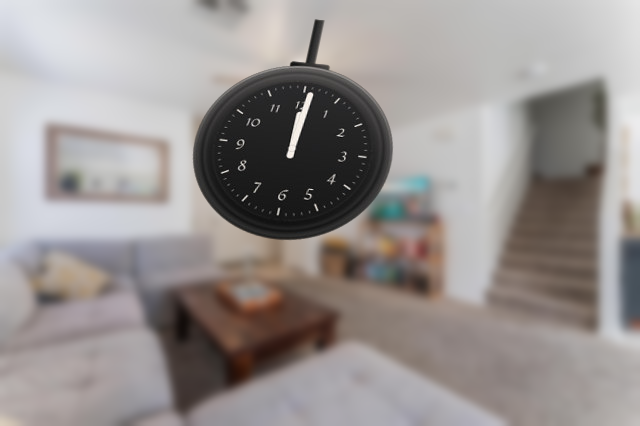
12:01
